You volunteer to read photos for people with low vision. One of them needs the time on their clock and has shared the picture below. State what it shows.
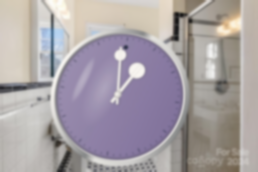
12:59
